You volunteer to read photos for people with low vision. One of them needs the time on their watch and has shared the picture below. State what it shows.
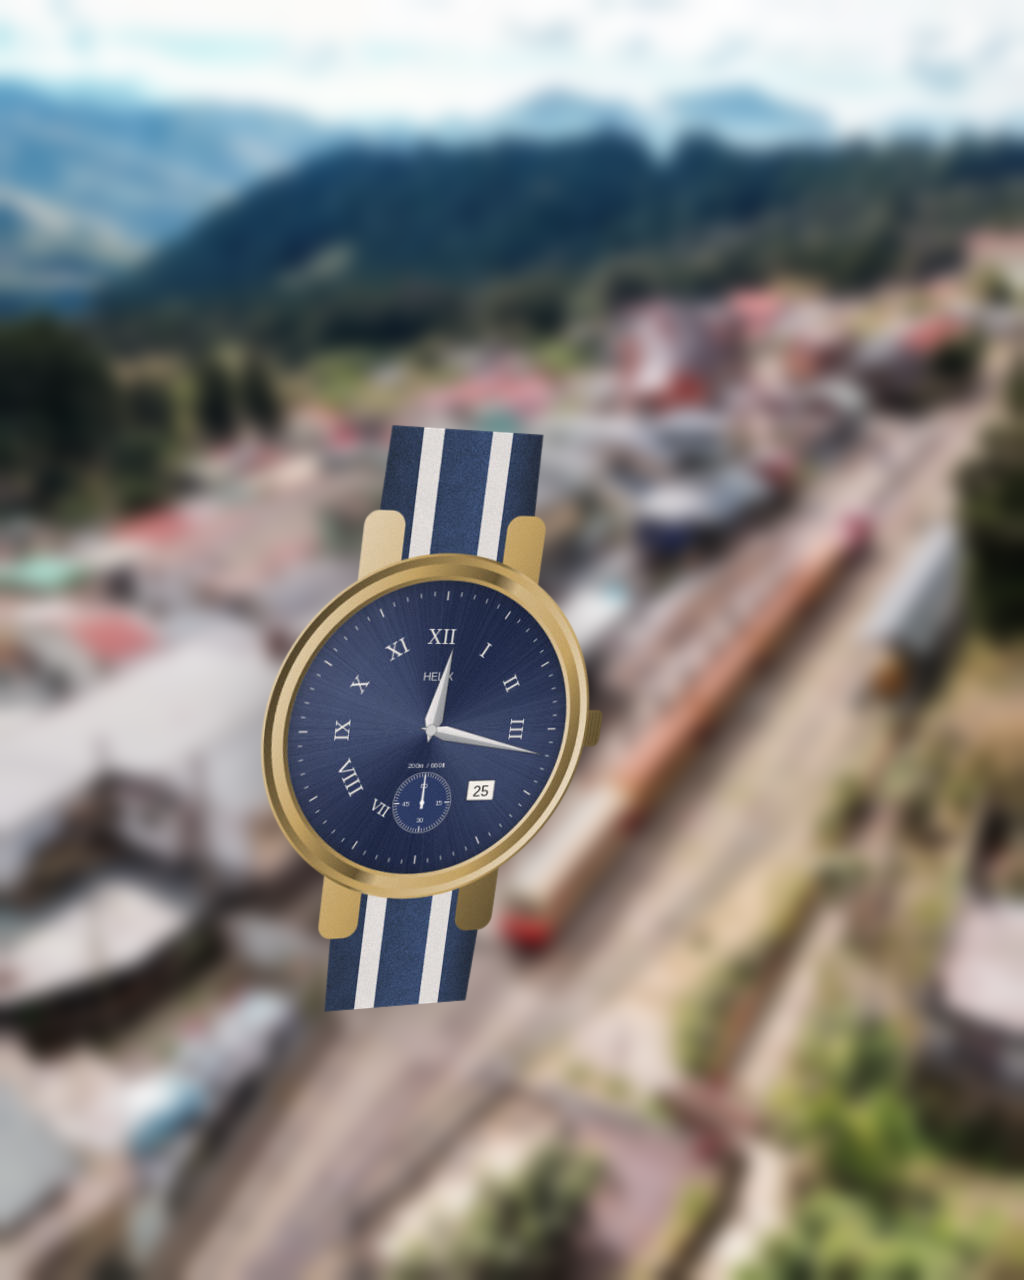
12:17
